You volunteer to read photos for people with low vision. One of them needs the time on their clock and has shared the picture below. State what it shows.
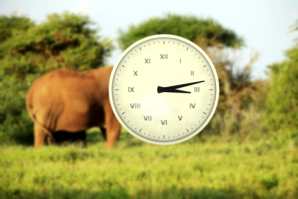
3:13
